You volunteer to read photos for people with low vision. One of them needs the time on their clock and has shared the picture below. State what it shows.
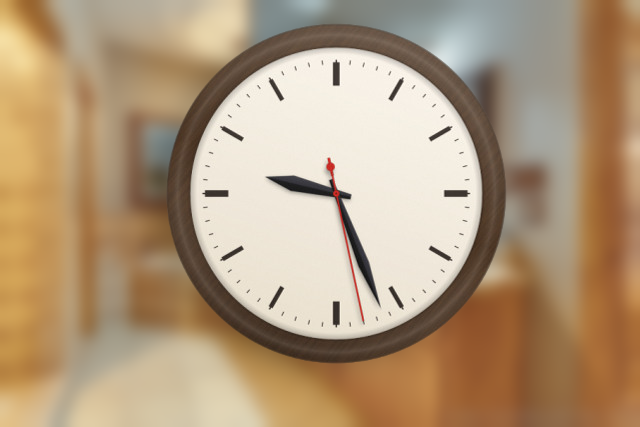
9:26:28
